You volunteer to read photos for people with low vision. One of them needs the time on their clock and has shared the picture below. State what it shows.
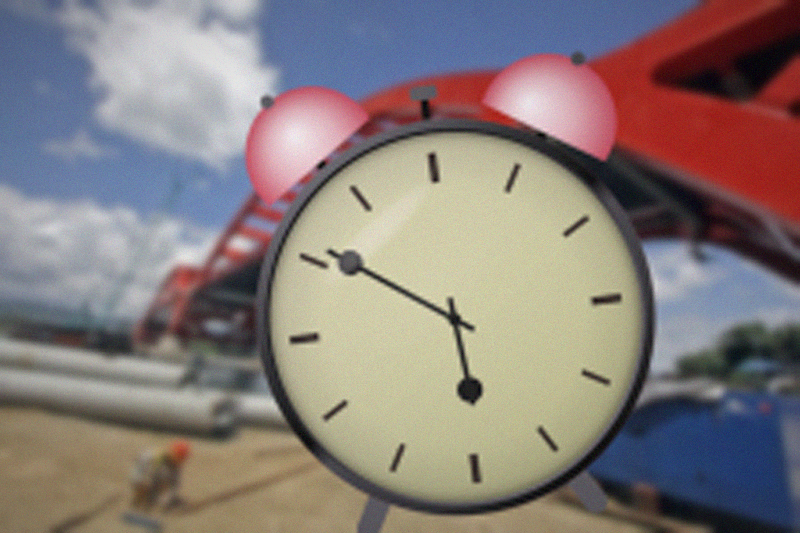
5:51
